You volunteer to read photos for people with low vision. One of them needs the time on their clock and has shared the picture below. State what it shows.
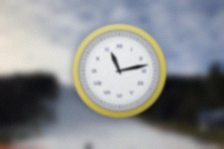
11:13
